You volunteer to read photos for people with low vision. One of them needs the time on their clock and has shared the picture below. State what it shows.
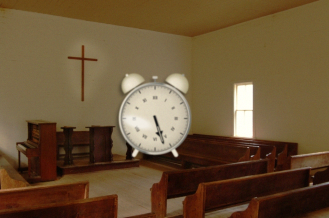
5:27
